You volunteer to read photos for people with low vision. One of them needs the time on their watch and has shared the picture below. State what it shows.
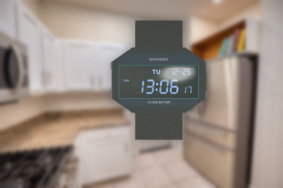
13:06:17
